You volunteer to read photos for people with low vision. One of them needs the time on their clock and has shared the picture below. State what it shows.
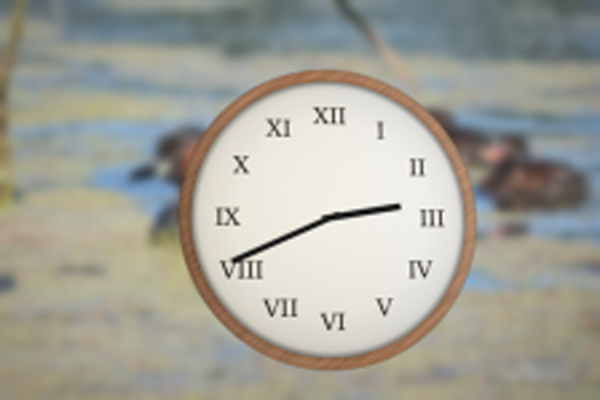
2:41
